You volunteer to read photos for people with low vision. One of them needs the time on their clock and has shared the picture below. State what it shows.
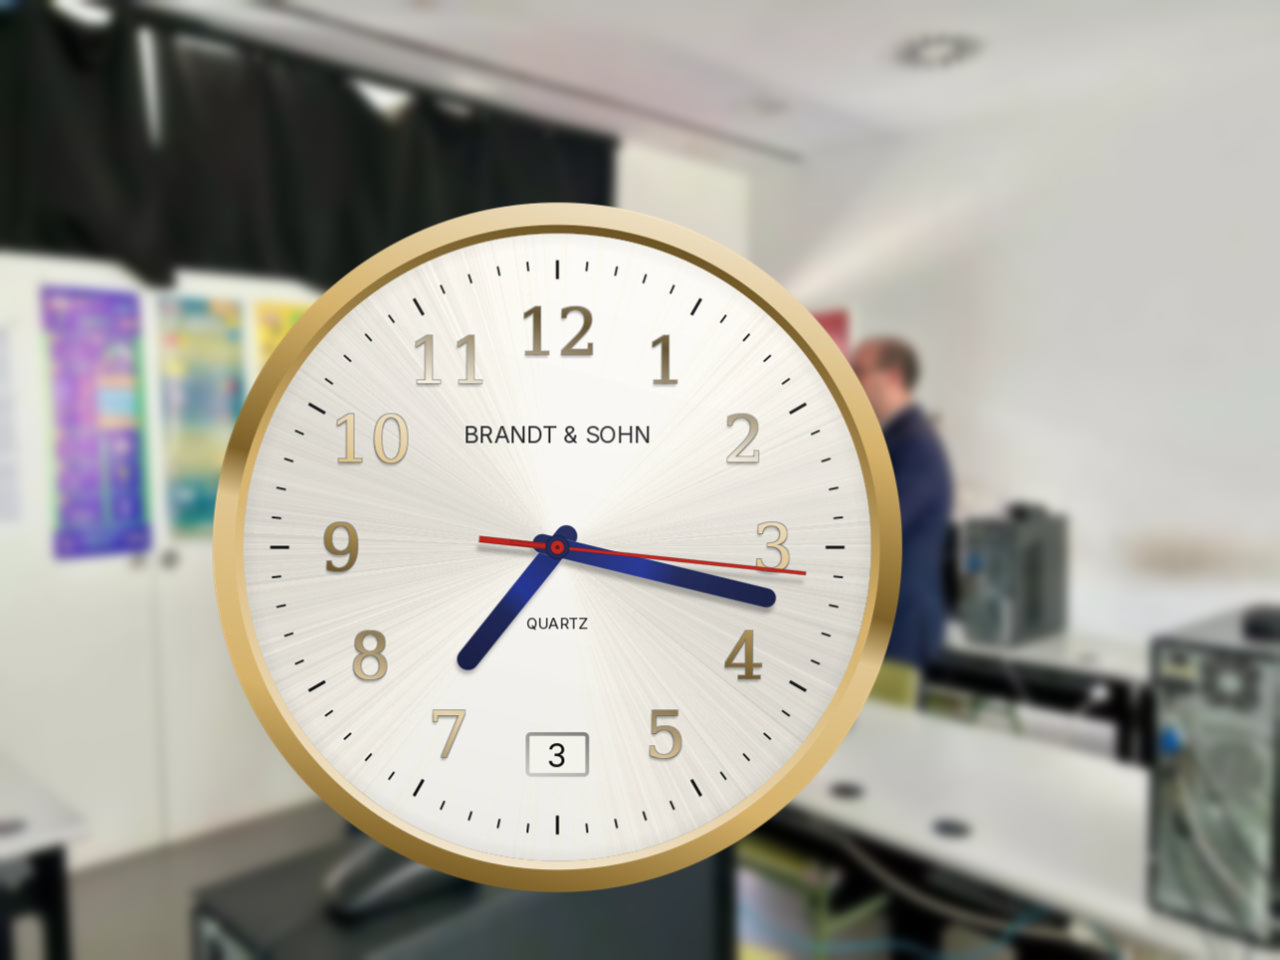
7:17:16
